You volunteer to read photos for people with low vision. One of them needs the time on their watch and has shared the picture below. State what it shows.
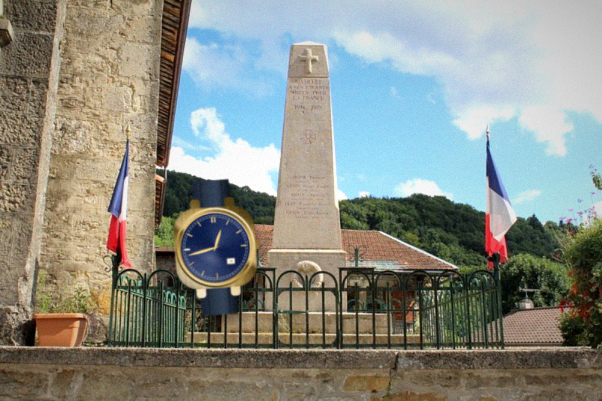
12:43
